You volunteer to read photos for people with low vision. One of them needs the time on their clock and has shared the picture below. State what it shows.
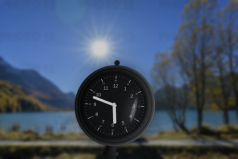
5:48
